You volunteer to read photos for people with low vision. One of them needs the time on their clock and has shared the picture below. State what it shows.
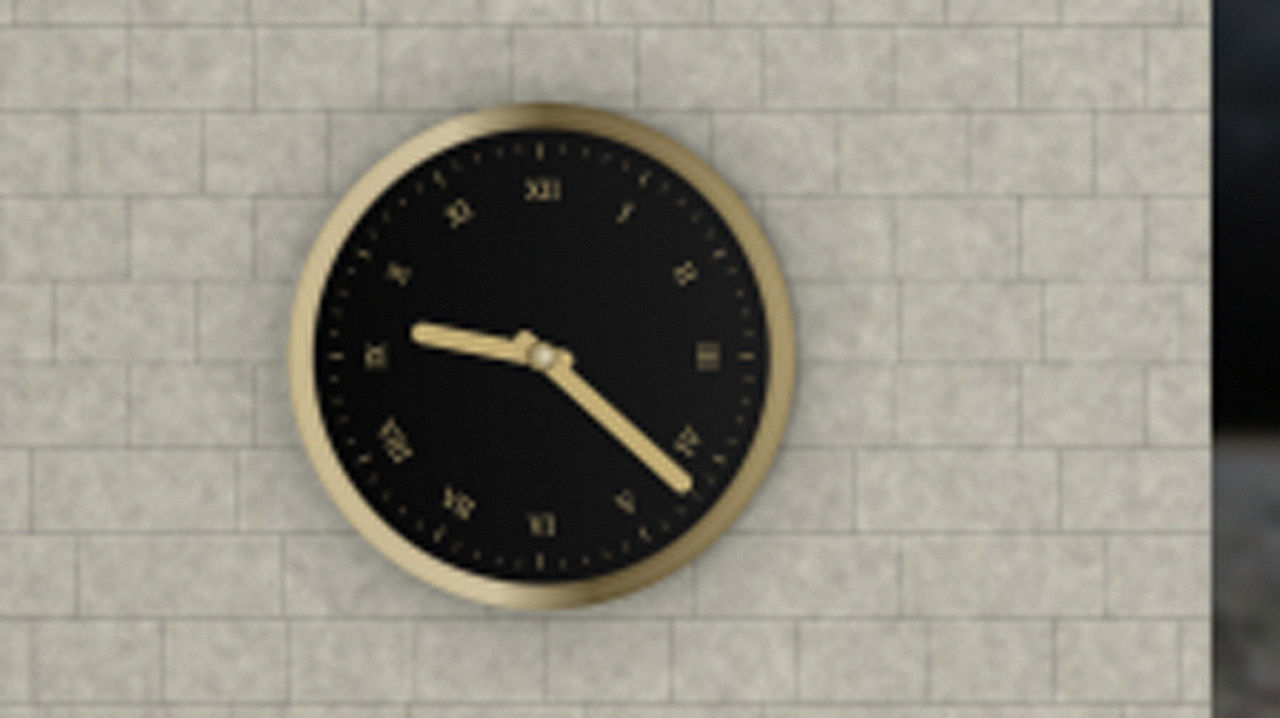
9:22
